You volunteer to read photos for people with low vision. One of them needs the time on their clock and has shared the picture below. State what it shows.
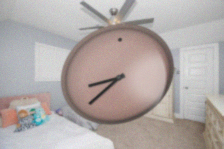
8:38
